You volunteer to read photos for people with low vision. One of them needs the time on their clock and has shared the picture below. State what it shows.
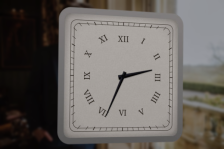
2:34
